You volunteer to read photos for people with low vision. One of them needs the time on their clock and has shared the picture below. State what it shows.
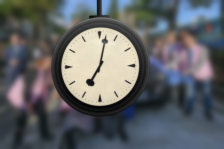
7:02
